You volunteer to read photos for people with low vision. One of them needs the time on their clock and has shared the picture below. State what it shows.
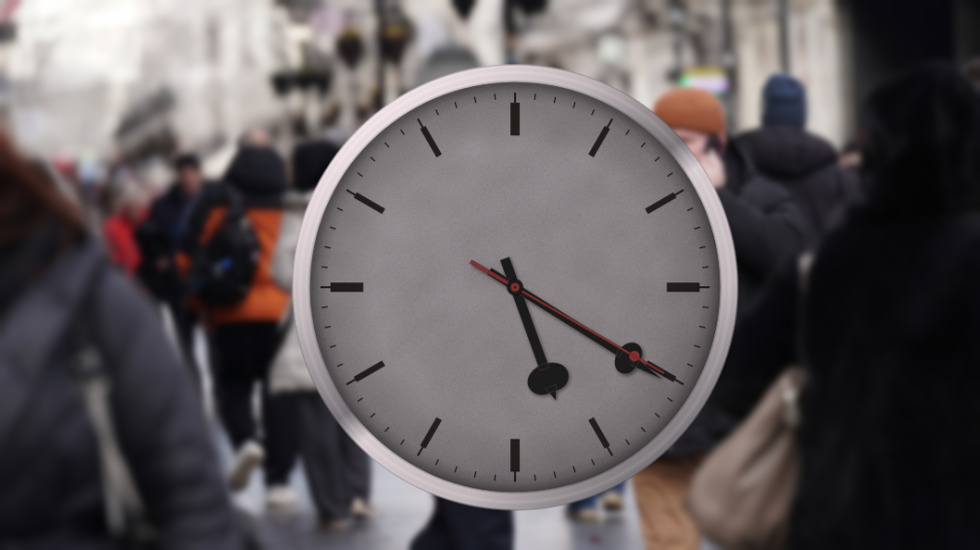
5:20:20
